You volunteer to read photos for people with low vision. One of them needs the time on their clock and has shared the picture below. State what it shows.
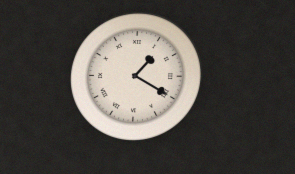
1:20
